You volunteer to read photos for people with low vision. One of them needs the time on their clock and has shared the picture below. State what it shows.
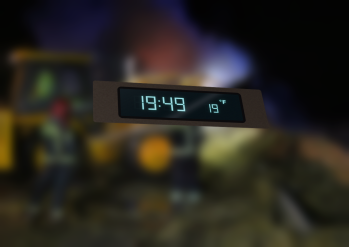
19:49
